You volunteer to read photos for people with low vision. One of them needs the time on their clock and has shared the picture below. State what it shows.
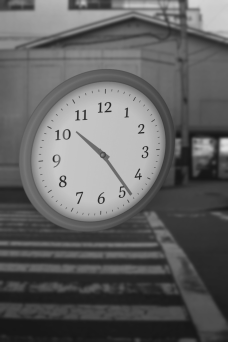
10:24
